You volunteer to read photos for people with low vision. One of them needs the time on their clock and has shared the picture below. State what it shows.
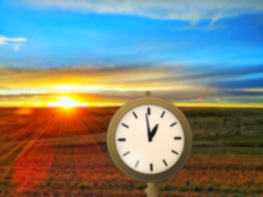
12:59
